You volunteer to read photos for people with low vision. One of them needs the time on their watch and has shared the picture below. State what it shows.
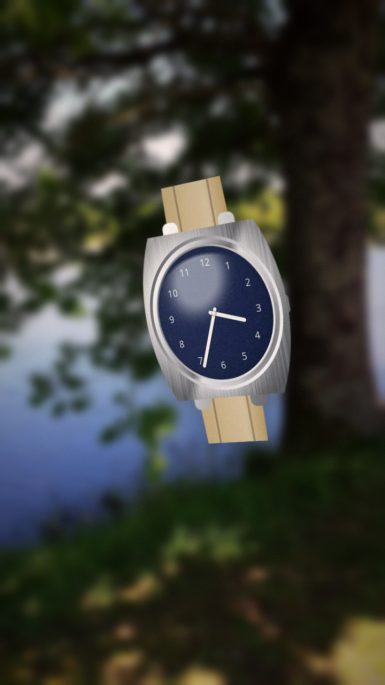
3:34
